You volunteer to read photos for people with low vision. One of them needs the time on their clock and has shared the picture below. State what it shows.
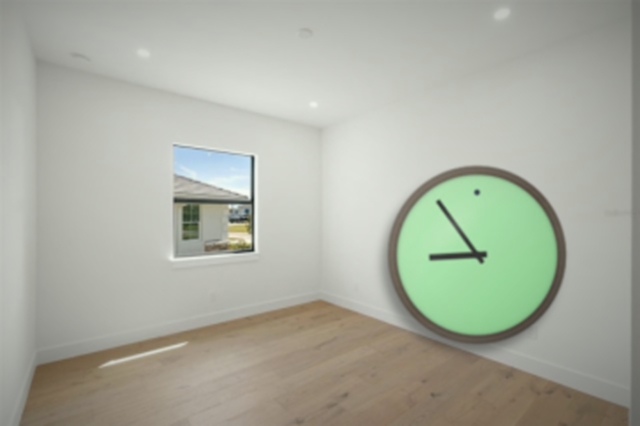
8:54
